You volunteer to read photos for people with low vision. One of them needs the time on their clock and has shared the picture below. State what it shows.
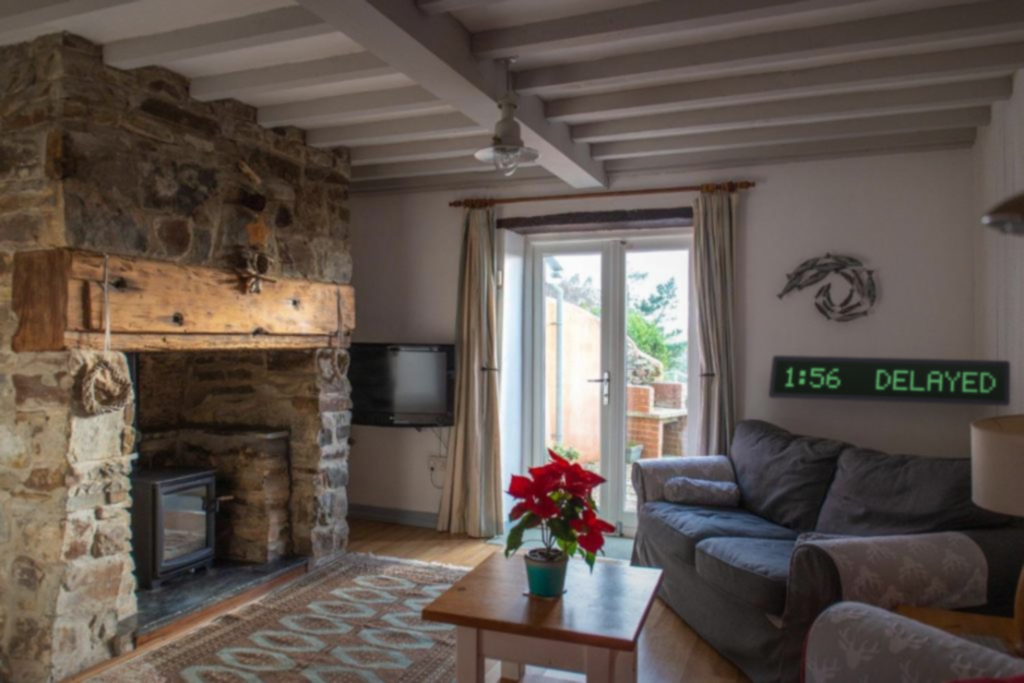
1:56
